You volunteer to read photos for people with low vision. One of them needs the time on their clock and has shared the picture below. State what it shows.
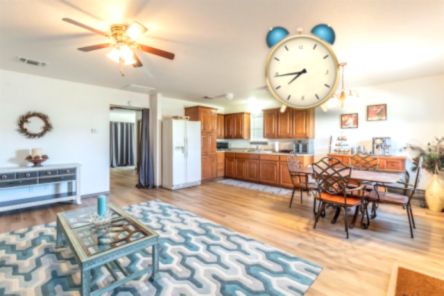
7:44
